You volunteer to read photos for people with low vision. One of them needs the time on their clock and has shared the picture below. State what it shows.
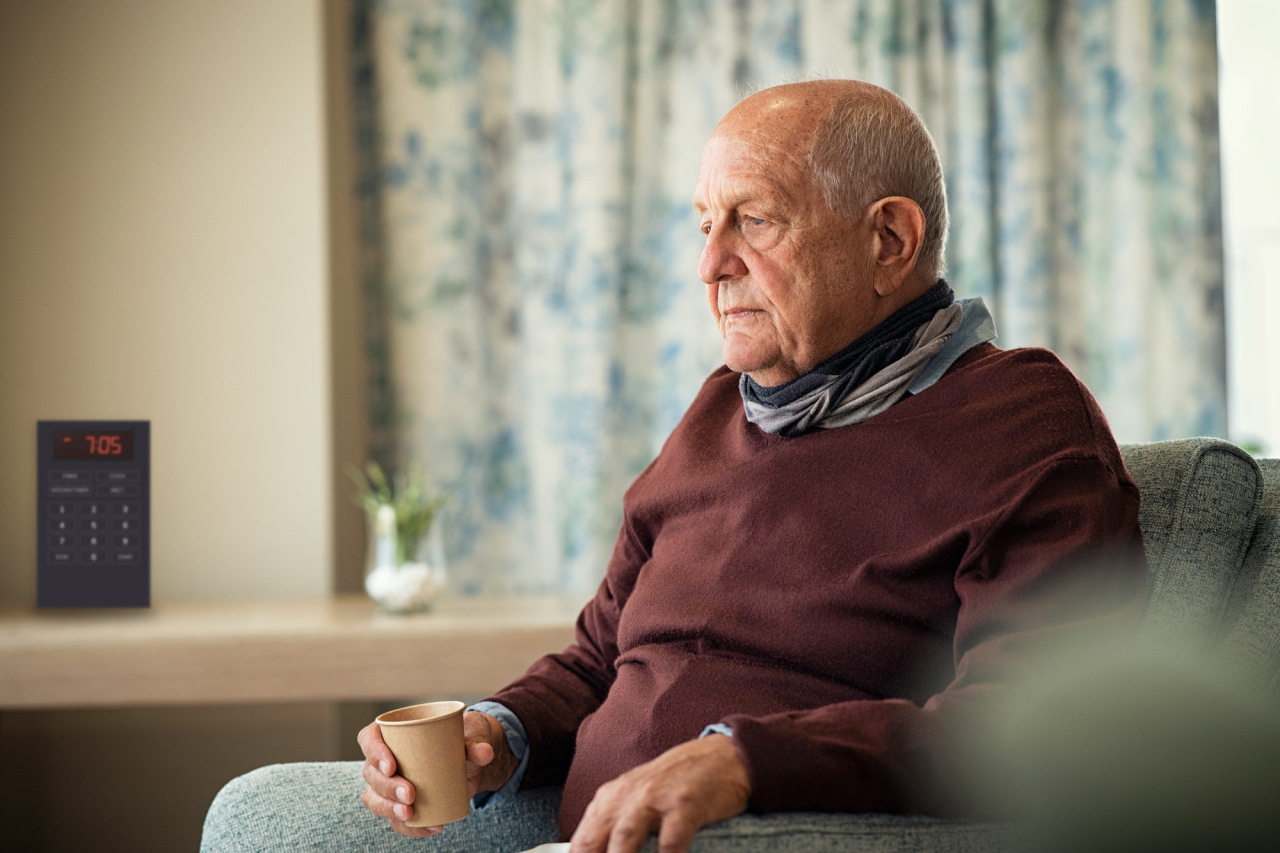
7:05
